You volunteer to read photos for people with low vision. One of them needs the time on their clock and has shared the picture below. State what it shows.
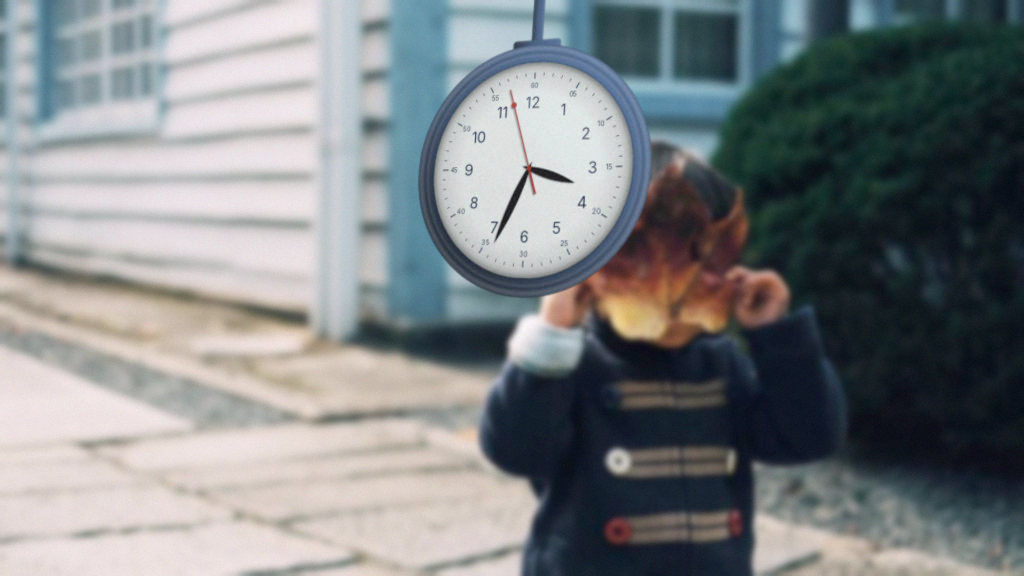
3:33:57
